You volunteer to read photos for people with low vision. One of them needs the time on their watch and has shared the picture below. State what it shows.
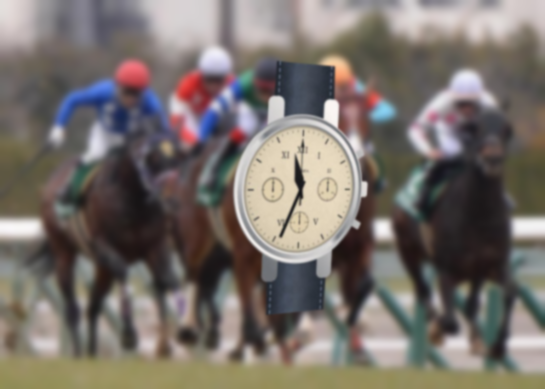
11:34
